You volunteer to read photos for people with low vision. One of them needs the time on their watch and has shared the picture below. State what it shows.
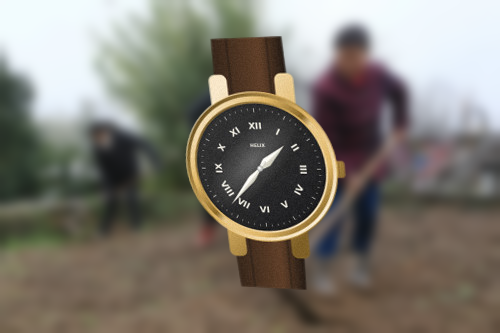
1:37
